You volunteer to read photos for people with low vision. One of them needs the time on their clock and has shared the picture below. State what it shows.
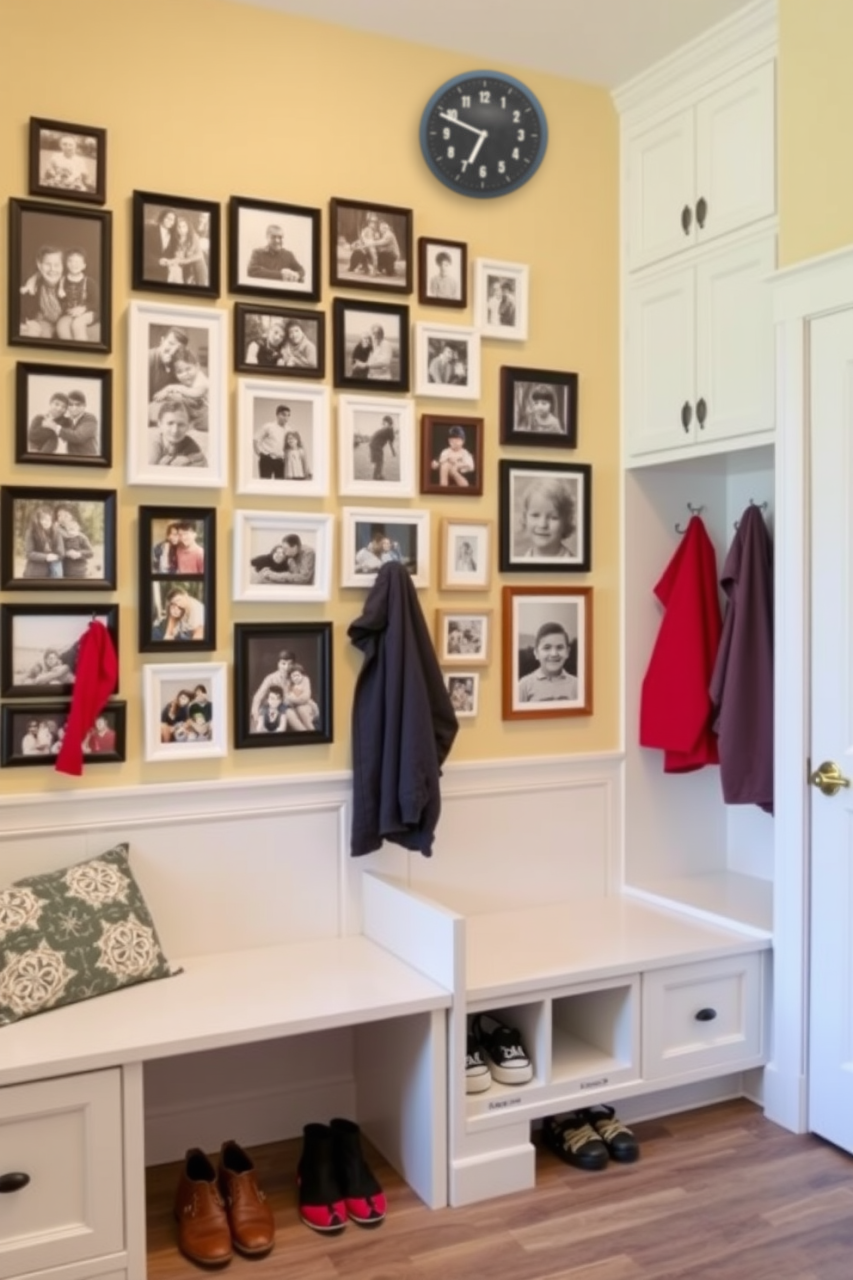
6:49
